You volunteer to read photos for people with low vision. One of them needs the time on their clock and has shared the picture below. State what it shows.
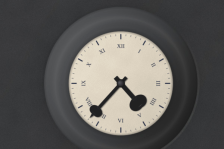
4:37
